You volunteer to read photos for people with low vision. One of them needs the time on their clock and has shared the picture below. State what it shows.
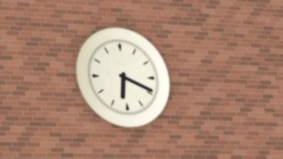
6:19
